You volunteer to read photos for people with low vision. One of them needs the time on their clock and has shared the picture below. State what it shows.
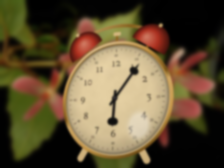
6:06
